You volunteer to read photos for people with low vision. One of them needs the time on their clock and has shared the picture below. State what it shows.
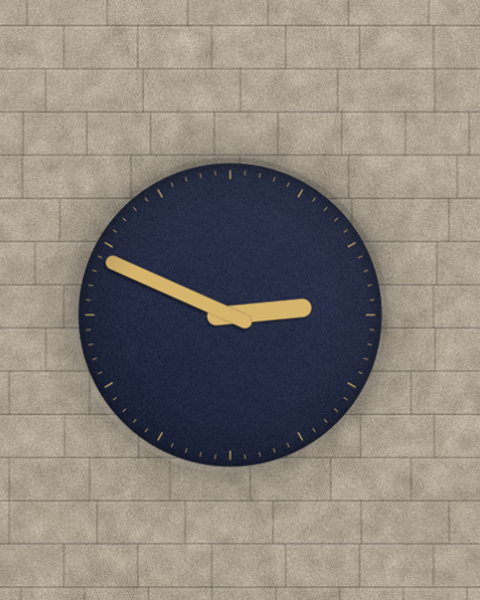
2:49
